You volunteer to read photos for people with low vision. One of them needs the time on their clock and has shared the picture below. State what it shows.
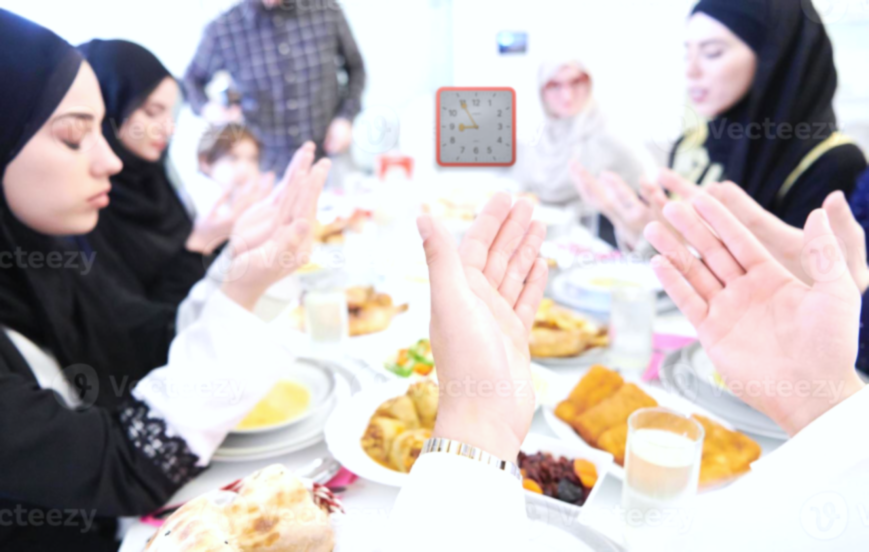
8:55
